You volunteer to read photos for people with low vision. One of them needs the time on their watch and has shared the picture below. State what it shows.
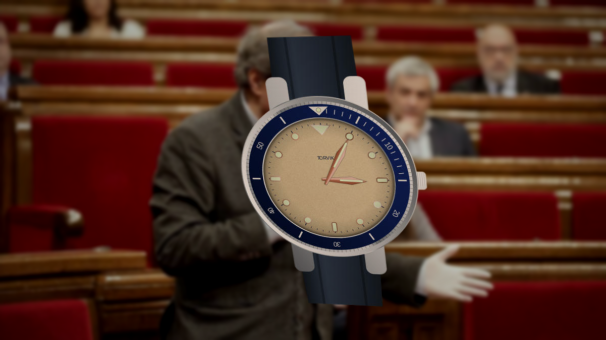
3:05
